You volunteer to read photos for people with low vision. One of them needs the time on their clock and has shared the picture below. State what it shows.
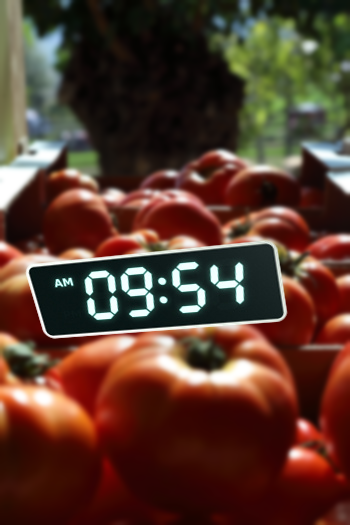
9:54
